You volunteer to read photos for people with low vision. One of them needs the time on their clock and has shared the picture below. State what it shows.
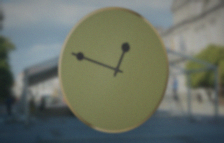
12:48
